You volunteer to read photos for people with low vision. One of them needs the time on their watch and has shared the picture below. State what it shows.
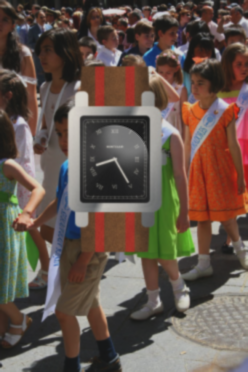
8:25
